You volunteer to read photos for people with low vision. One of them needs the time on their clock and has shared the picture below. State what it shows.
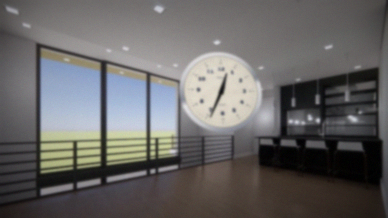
12:34
